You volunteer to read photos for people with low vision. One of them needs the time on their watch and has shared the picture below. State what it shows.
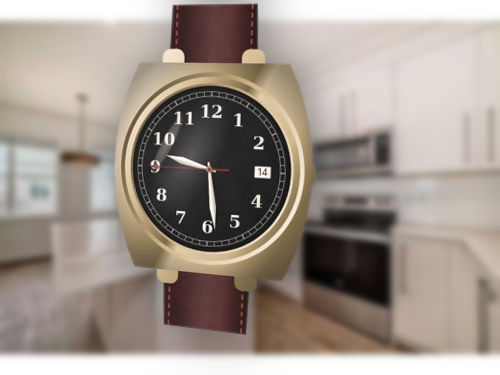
9:28:45
